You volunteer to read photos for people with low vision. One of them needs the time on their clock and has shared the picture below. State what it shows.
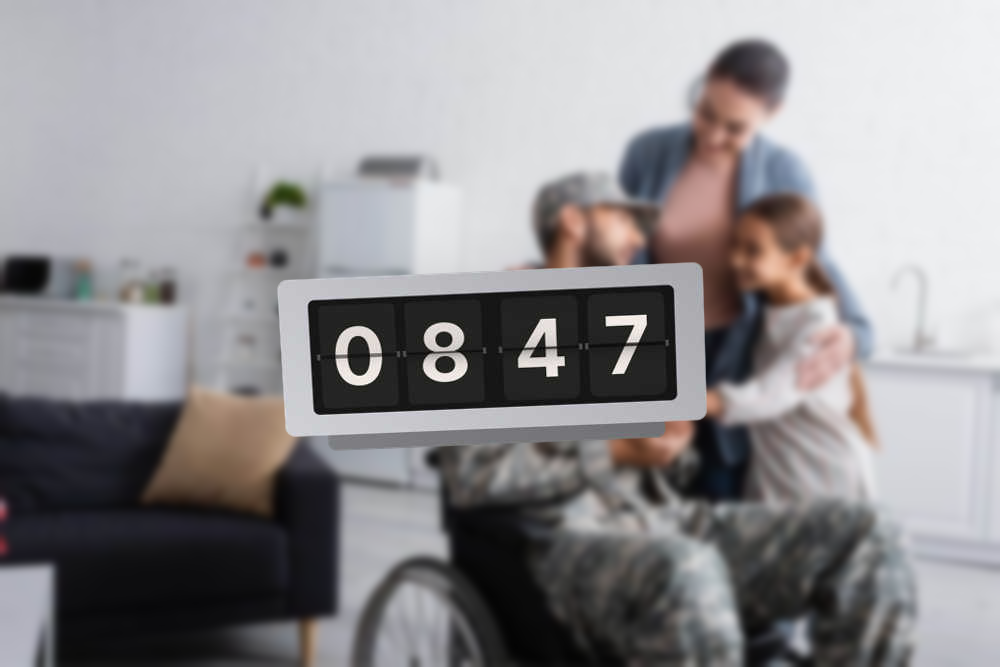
8:47
